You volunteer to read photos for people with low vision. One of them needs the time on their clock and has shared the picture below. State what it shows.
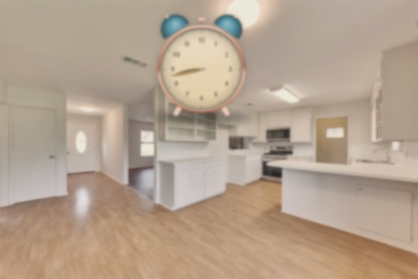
8:43
